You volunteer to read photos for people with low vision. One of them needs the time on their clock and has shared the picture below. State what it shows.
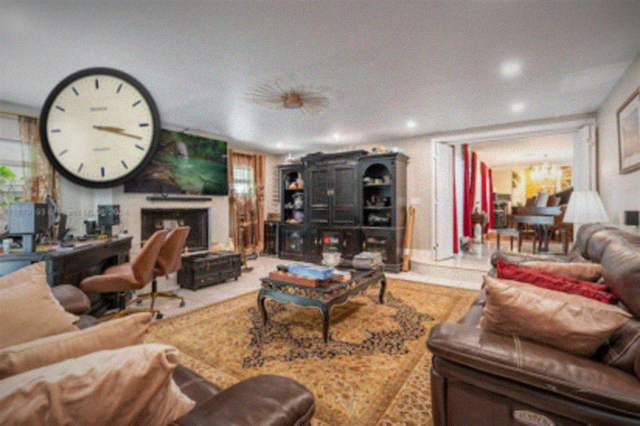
3:18
